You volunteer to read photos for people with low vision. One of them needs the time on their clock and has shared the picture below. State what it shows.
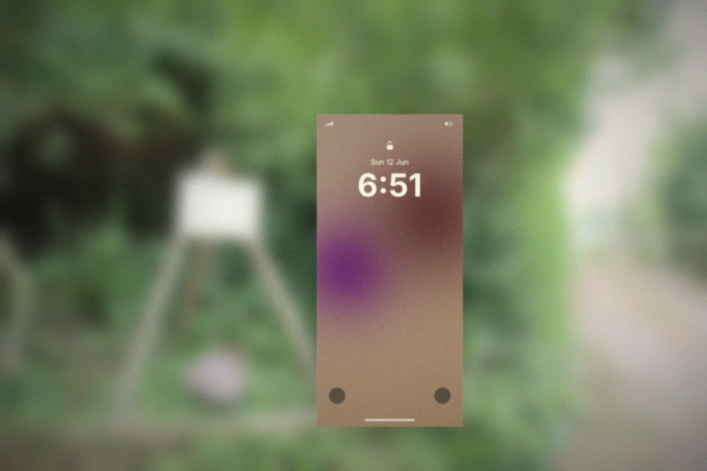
6:51
